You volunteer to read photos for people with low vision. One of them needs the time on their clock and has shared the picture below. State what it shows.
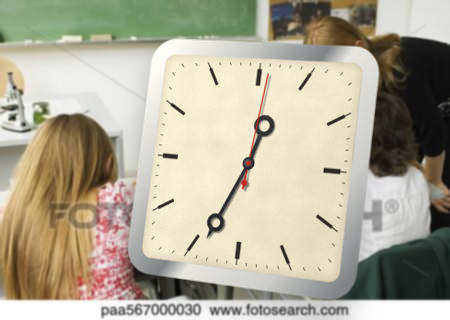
12:34:01
